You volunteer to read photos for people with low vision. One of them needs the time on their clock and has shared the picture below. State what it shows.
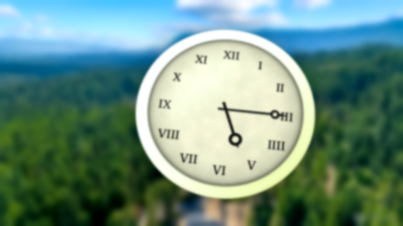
5:15
